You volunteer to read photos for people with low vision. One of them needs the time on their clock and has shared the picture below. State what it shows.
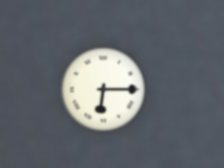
6:15
